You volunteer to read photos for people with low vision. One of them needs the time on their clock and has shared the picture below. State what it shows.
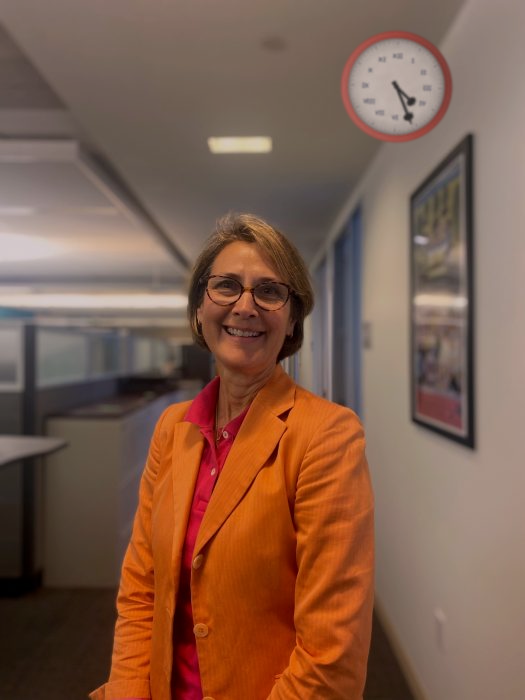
4:26
